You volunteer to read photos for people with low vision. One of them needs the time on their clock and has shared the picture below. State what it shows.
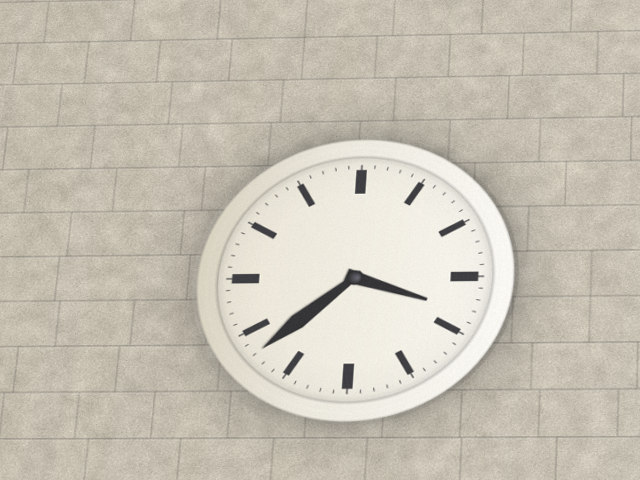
3:38
